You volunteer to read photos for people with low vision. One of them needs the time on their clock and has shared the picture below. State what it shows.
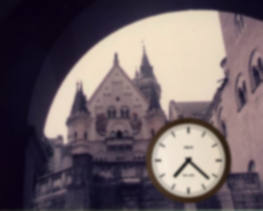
7:22
